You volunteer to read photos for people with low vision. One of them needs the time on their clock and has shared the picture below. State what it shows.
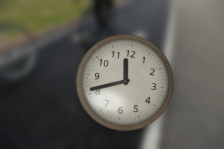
11:41
